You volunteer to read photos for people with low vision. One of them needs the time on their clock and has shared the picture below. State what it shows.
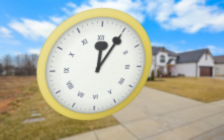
12:05
